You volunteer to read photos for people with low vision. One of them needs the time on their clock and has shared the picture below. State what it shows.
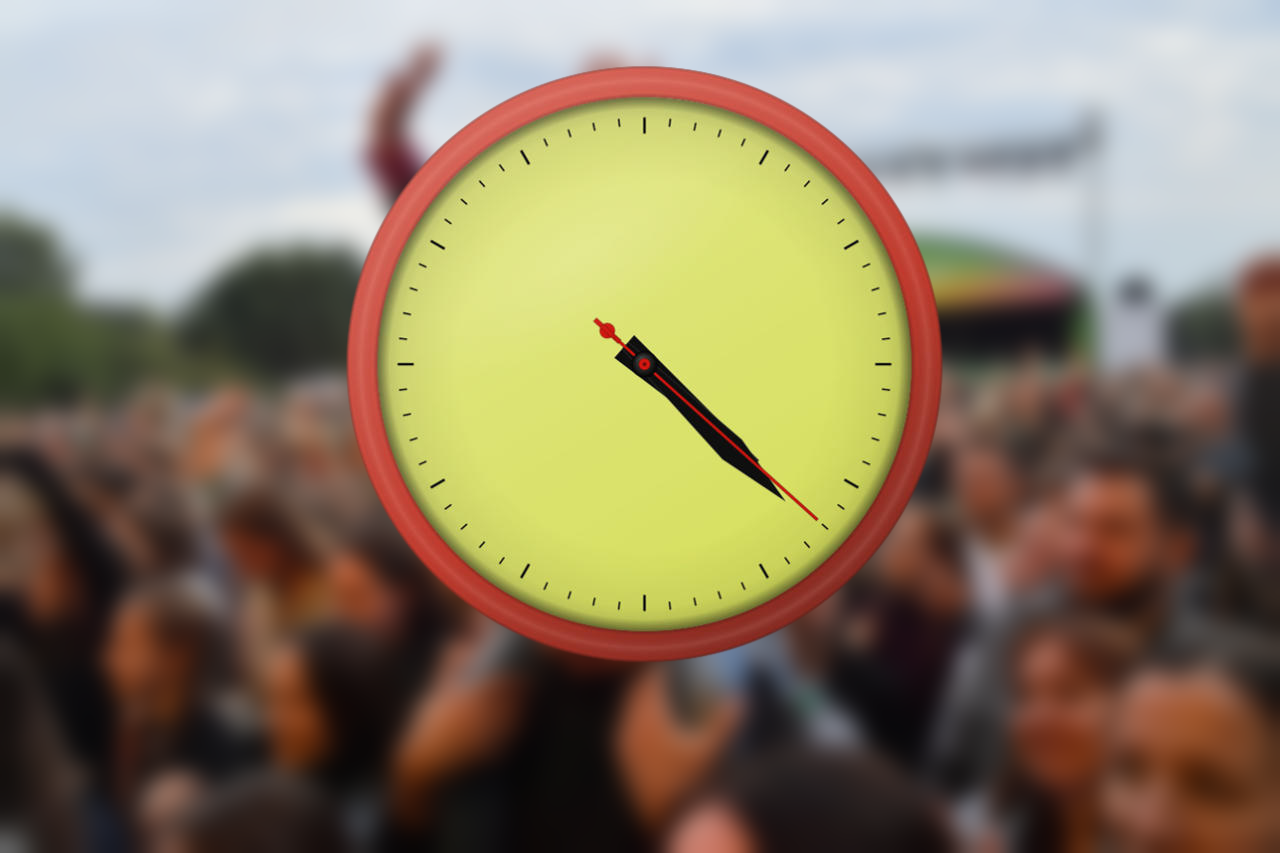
4:22:22
